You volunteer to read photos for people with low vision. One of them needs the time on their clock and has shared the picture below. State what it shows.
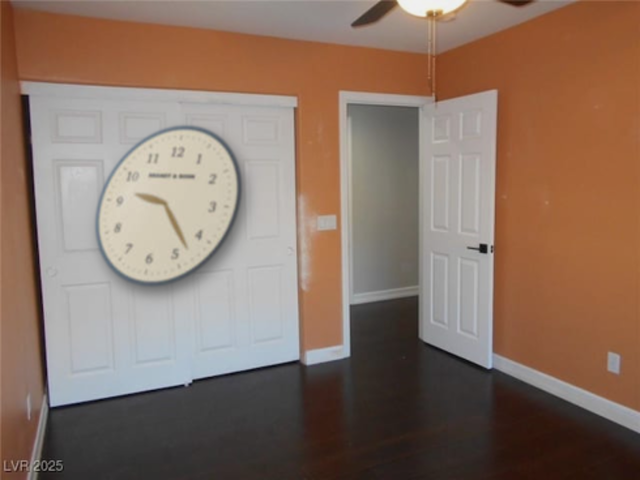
9:23
